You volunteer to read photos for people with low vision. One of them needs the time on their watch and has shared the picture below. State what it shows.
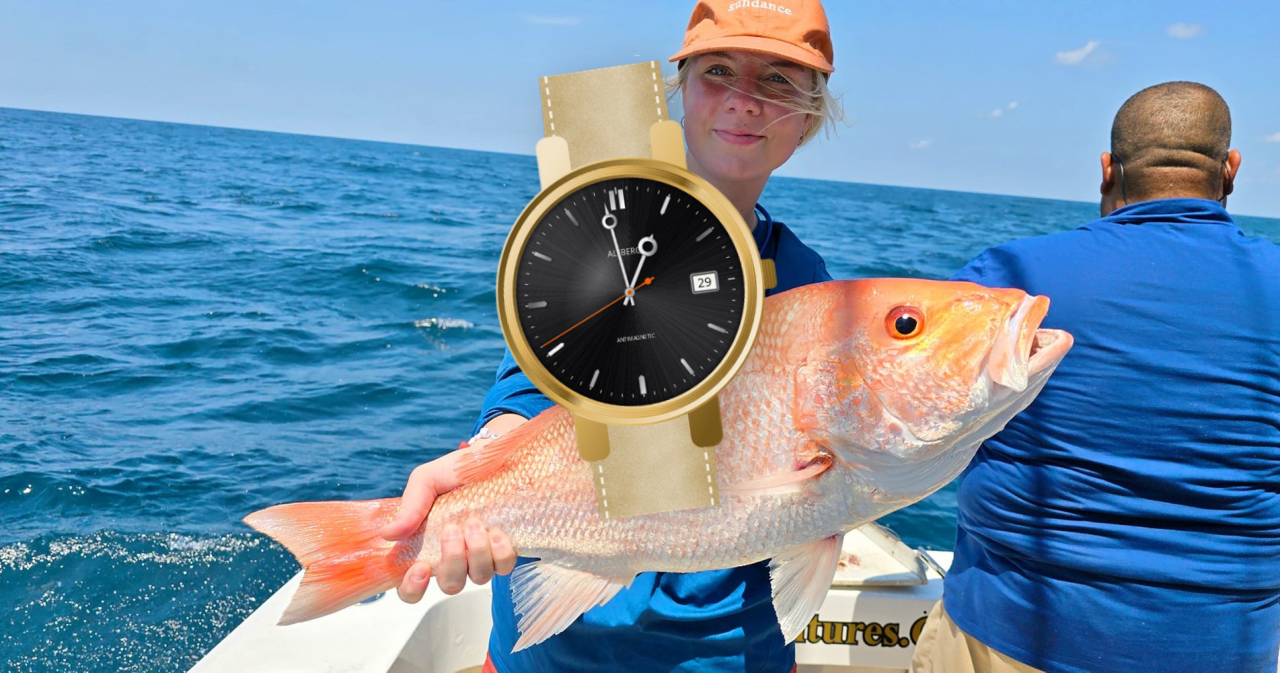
12:58:41
